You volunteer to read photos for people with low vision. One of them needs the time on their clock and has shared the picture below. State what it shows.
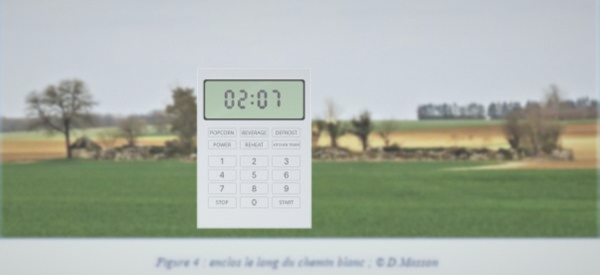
2:07
